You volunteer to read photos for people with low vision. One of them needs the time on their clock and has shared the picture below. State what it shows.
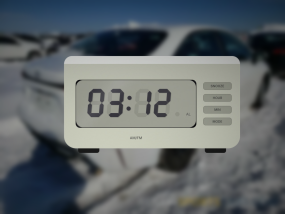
3:12
